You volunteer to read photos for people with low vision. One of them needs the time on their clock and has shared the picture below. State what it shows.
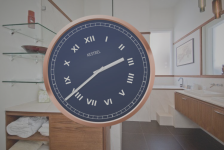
2:41
